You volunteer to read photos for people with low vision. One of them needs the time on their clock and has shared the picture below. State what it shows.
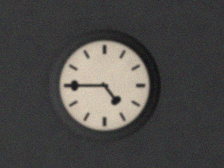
4:45
